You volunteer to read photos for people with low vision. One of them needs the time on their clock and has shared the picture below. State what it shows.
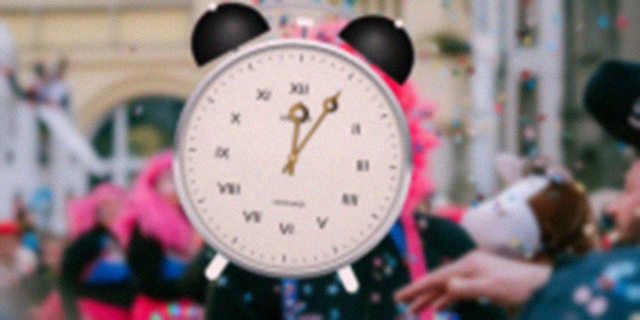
12:05
